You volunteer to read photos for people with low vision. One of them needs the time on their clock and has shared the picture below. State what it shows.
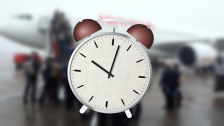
10:02
